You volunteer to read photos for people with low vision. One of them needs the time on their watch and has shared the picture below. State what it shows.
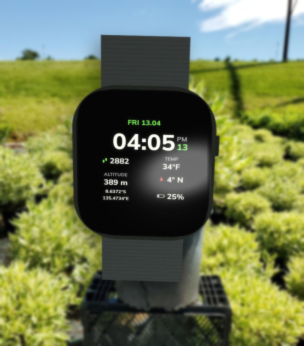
4:05:13
